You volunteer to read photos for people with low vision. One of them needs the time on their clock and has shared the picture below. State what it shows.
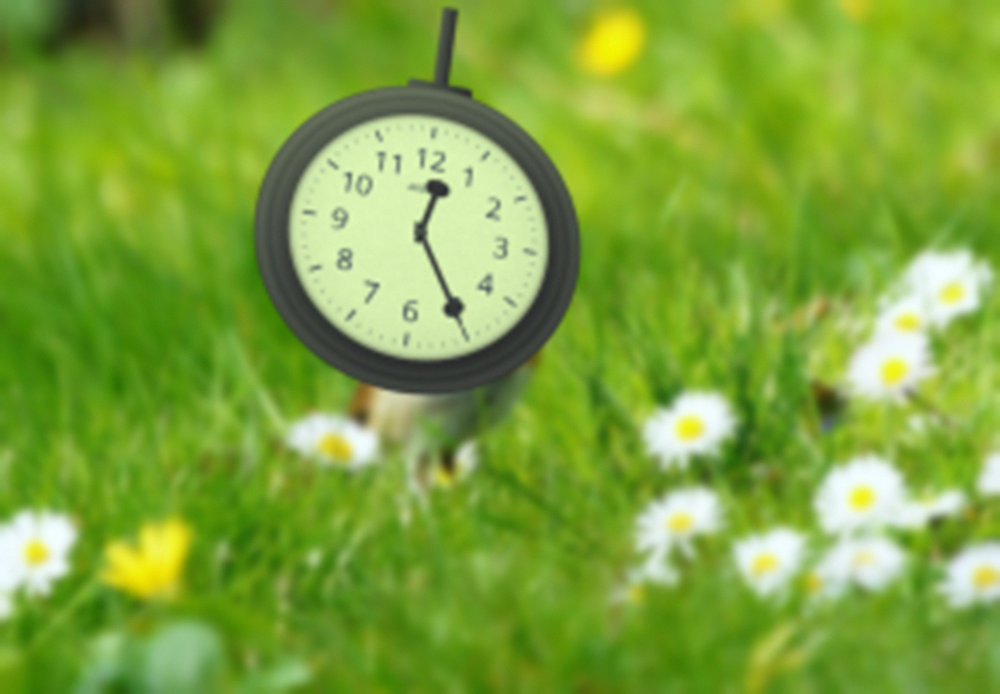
12:25
